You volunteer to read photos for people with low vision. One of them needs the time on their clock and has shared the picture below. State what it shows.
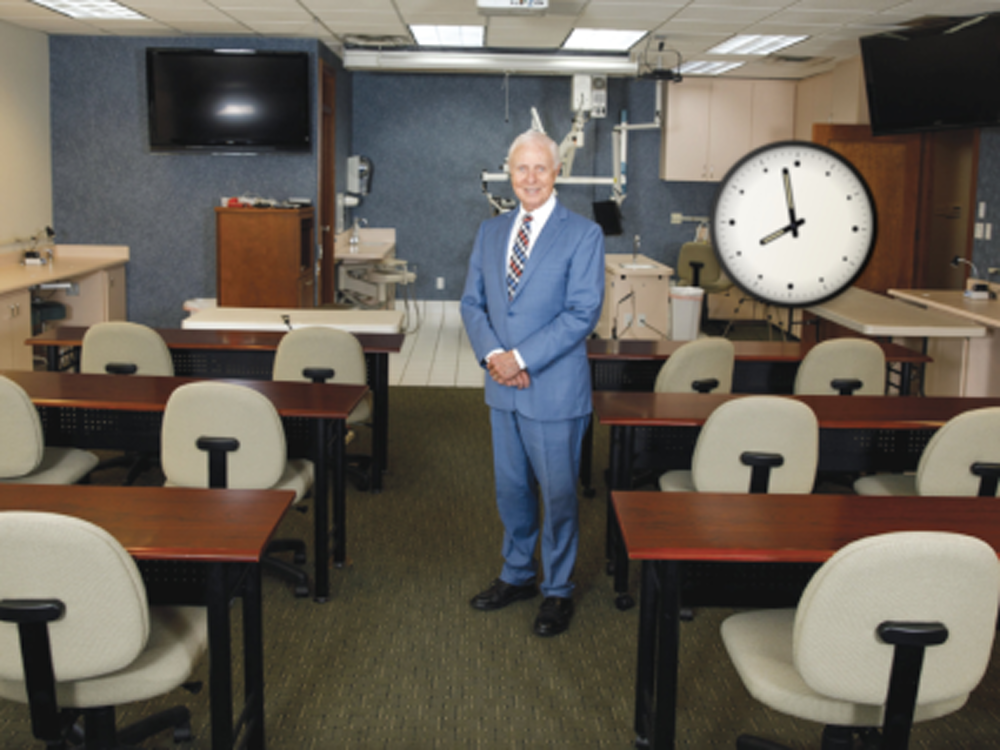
7:58
